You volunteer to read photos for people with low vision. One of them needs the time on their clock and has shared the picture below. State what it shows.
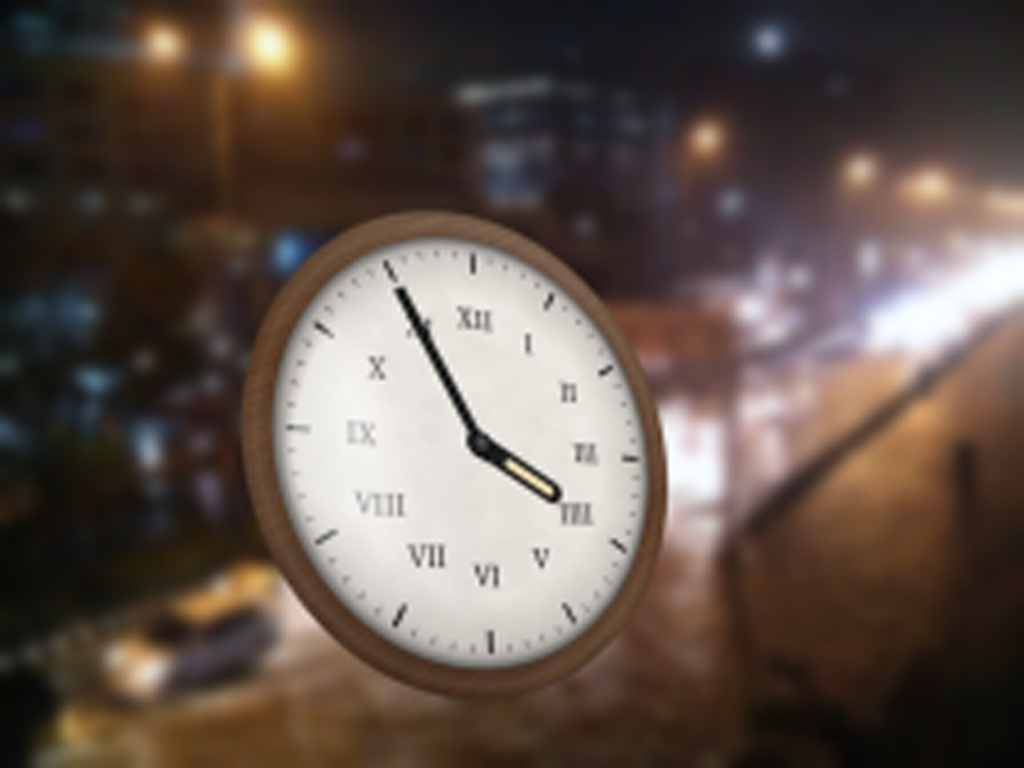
3:55
